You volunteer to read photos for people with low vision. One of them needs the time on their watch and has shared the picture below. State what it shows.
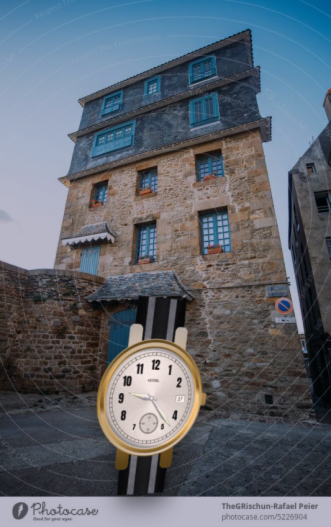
9:23
